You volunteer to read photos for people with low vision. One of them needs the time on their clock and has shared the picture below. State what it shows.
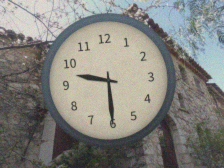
9:30
